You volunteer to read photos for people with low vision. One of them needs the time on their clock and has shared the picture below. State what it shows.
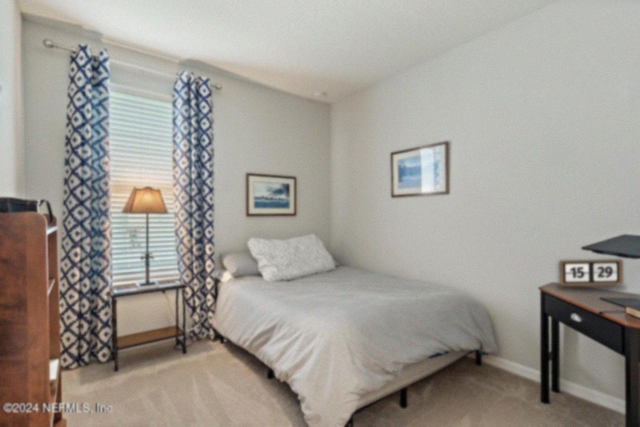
15:29
